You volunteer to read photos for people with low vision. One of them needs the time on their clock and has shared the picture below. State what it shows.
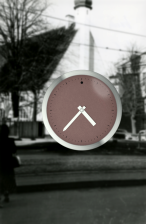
4:37
